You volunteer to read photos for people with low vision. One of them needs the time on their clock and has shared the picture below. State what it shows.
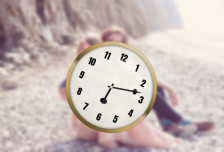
6:13
